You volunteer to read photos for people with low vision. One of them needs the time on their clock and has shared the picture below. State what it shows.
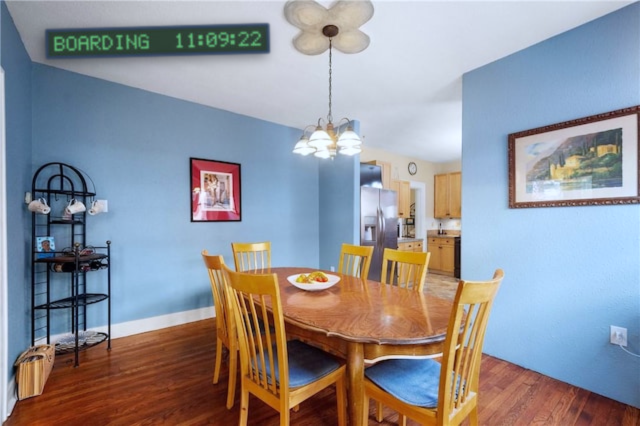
11:09:22
